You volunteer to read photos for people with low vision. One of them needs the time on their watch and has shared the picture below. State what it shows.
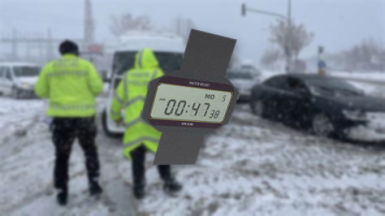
0:47:38
